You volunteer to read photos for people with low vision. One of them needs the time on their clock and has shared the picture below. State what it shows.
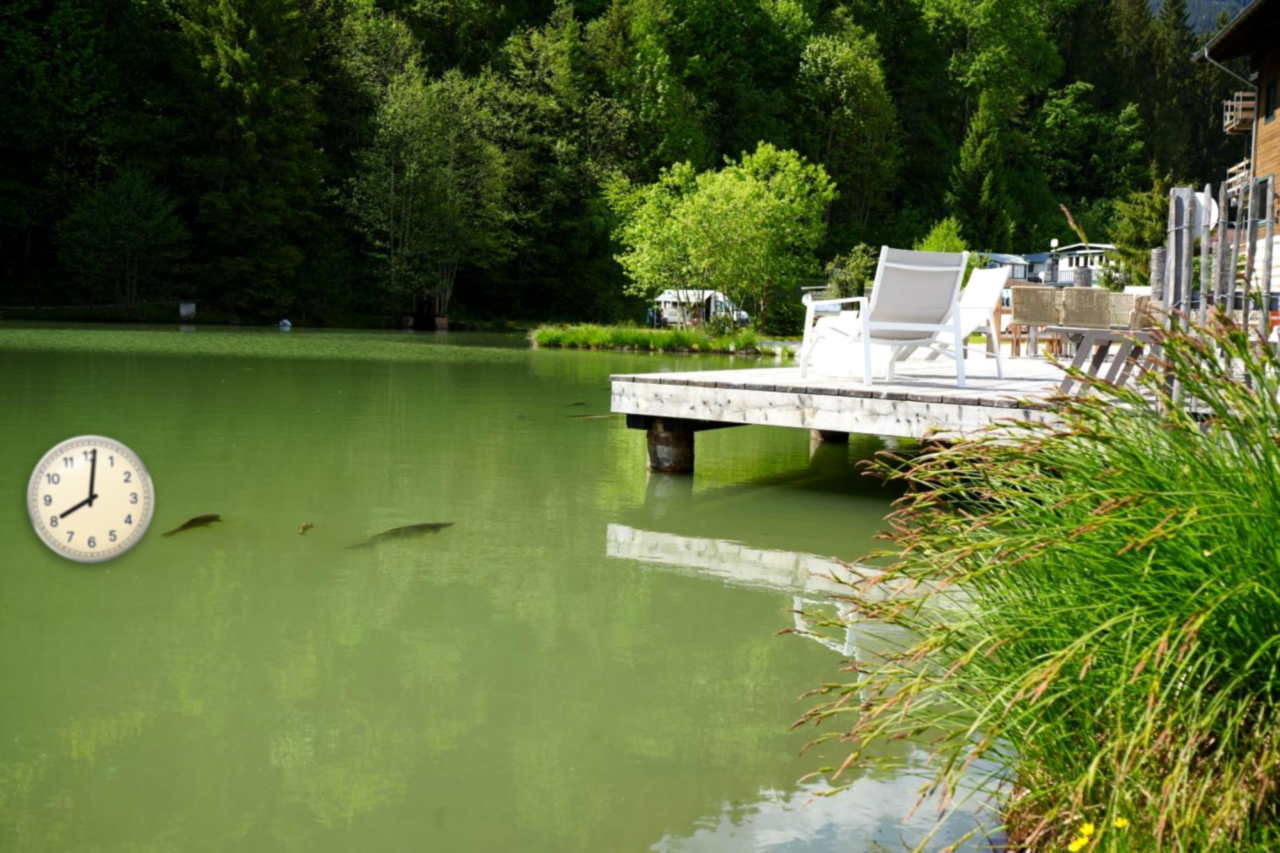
8:01
